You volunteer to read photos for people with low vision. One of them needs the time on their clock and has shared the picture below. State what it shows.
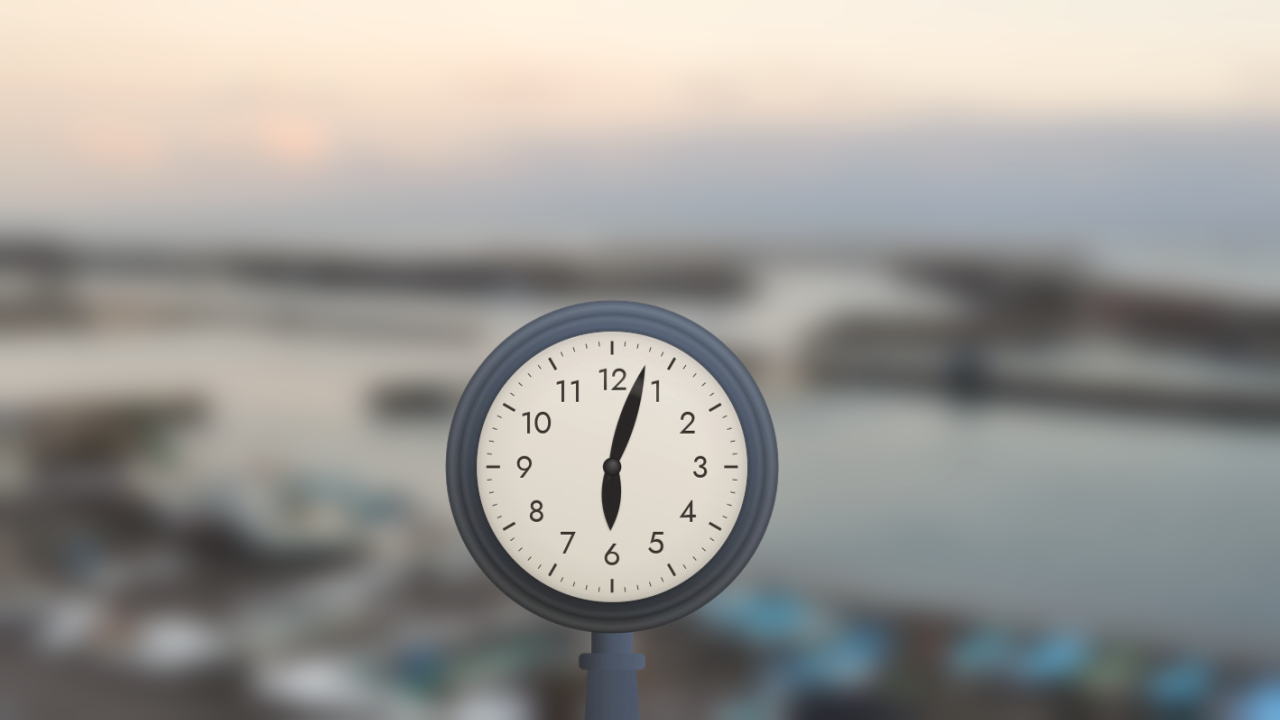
6:03
